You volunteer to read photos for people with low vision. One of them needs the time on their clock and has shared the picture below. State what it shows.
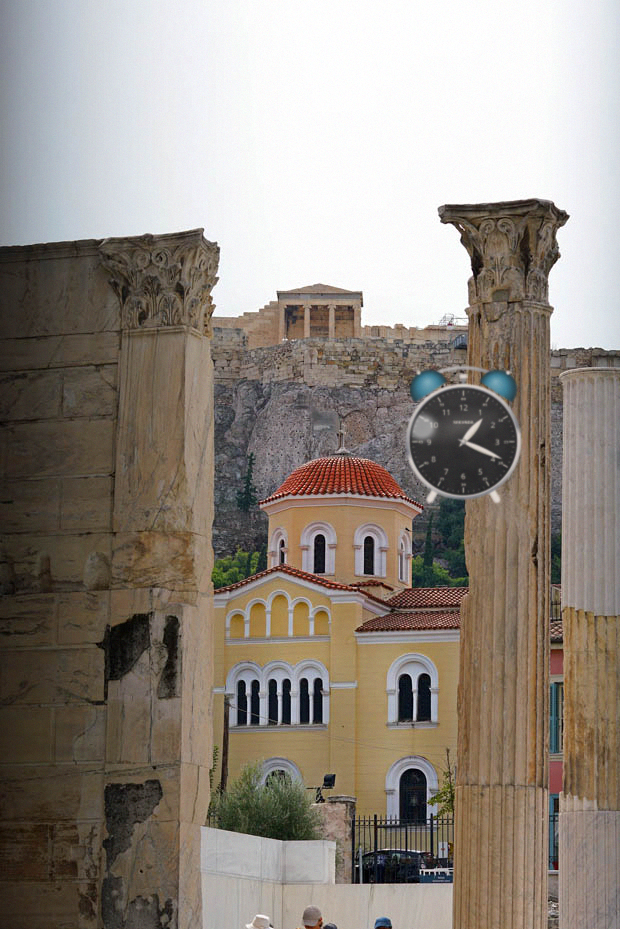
1:19
